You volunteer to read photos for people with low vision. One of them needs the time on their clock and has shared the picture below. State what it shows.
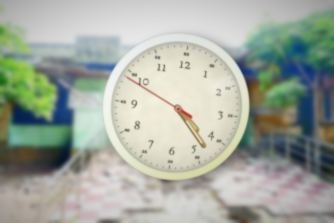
4:22:49
